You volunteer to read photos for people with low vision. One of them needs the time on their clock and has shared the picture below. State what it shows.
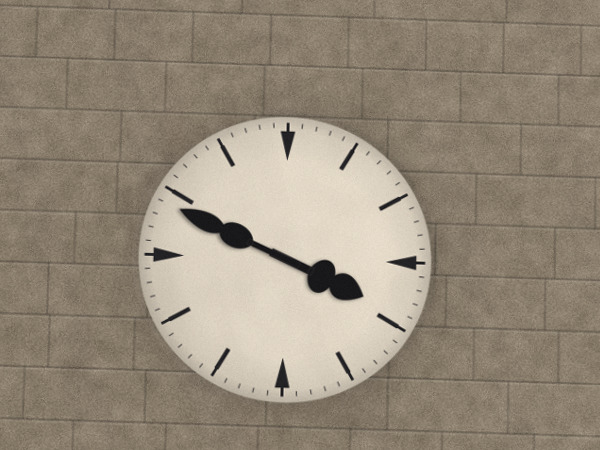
3:49
